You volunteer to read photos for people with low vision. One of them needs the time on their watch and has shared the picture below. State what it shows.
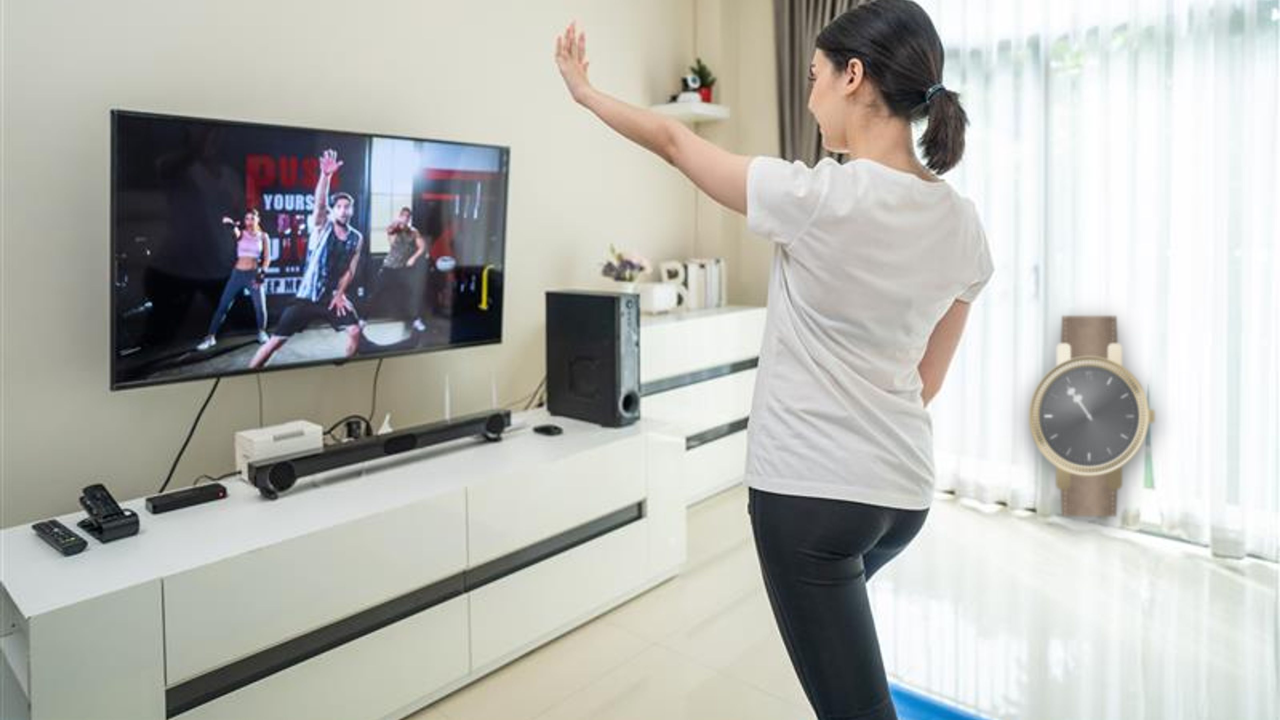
10:54
